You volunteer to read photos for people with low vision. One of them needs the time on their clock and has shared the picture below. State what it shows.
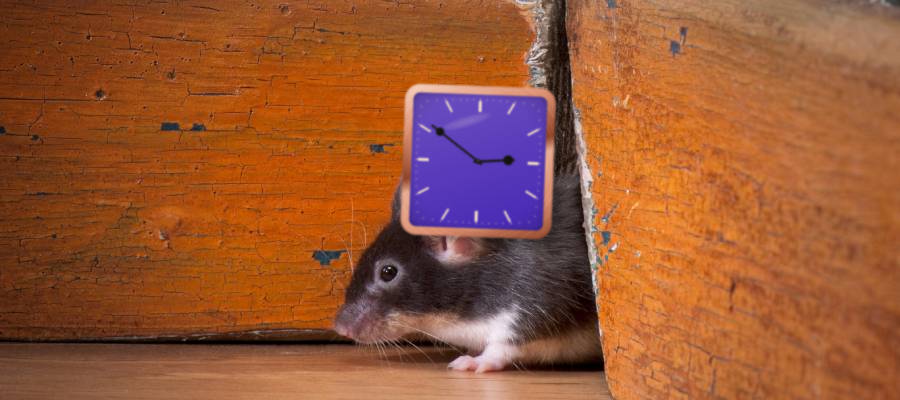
2:51
